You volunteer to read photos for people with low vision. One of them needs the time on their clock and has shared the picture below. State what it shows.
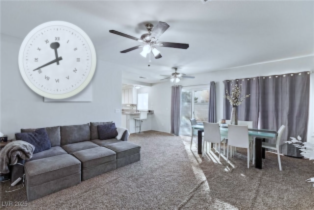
11:41
